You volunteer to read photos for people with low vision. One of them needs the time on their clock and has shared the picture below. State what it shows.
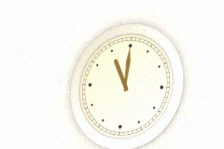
11:00
